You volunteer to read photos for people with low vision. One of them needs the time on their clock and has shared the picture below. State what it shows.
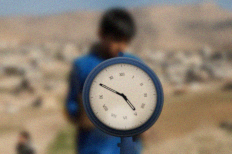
4:50
